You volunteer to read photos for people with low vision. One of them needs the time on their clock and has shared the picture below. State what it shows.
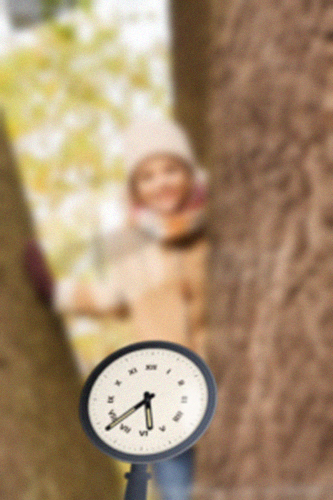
5:38
